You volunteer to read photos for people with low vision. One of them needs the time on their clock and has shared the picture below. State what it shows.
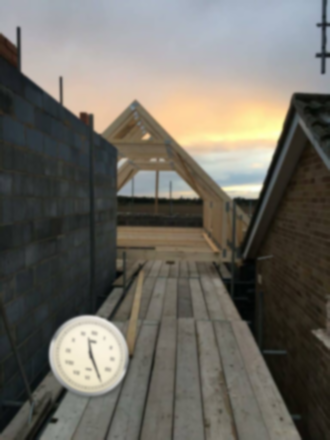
11:25
